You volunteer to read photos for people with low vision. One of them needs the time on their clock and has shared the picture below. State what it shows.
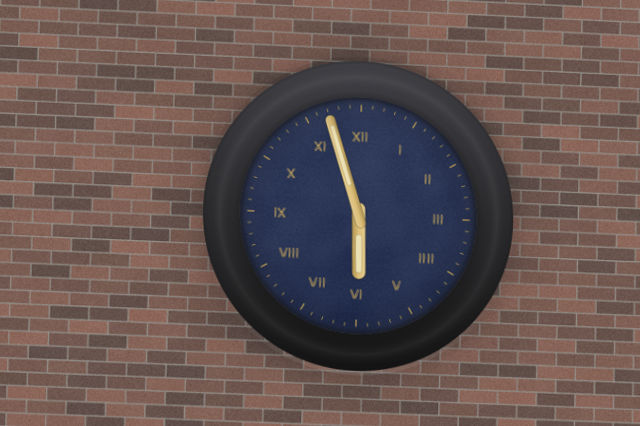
5:57
